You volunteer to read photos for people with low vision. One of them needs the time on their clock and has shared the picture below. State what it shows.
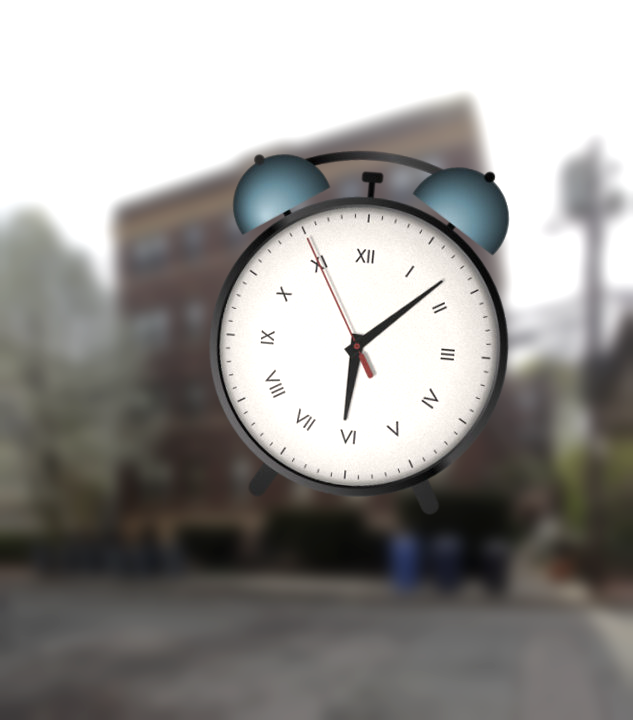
6:07:55
